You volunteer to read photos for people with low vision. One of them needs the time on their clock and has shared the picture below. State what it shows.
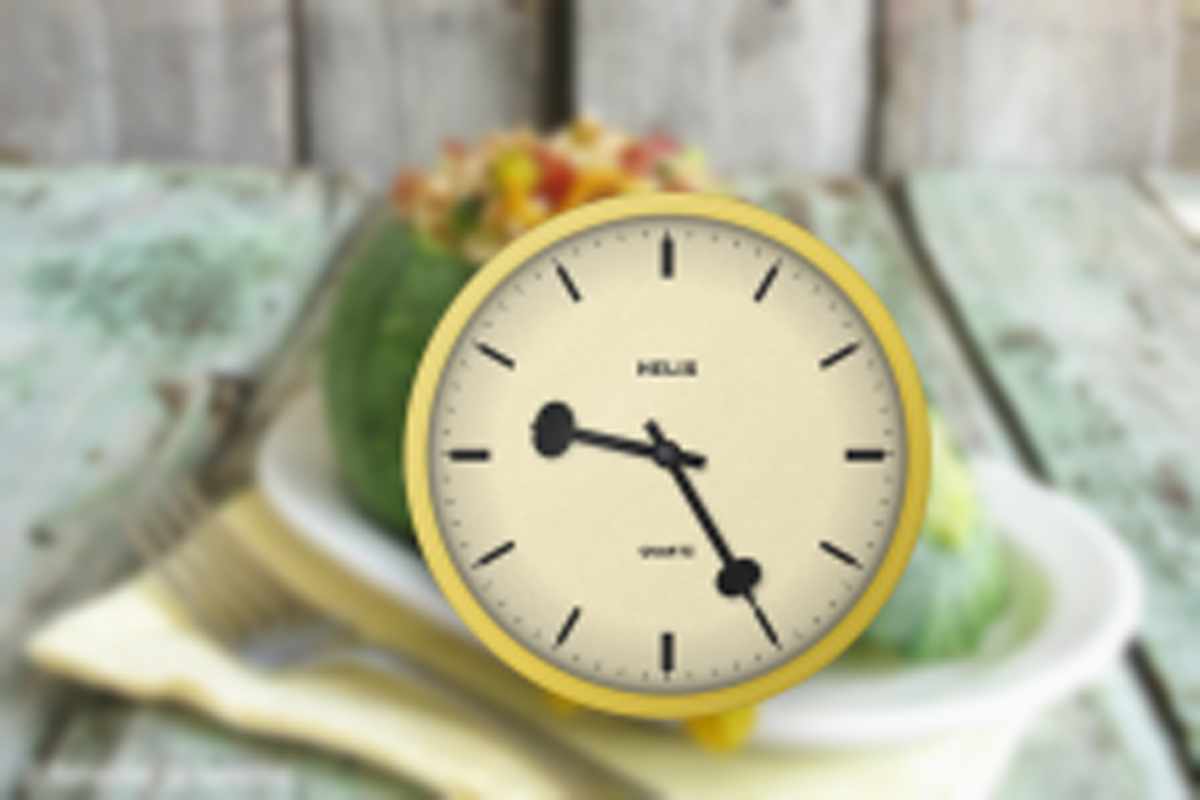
9:25
